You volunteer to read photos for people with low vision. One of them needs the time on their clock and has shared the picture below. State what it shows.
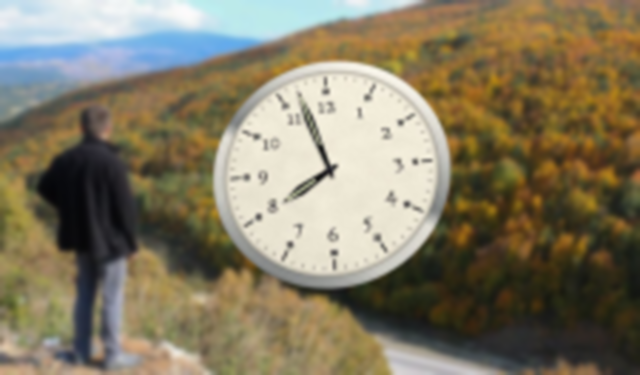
7:57
